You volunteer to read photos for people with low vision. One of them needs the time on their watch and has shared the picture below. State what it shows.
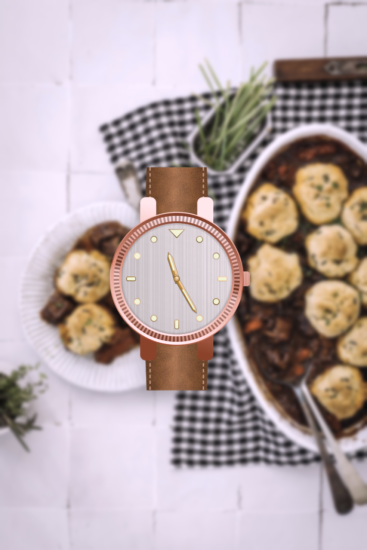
11:25
